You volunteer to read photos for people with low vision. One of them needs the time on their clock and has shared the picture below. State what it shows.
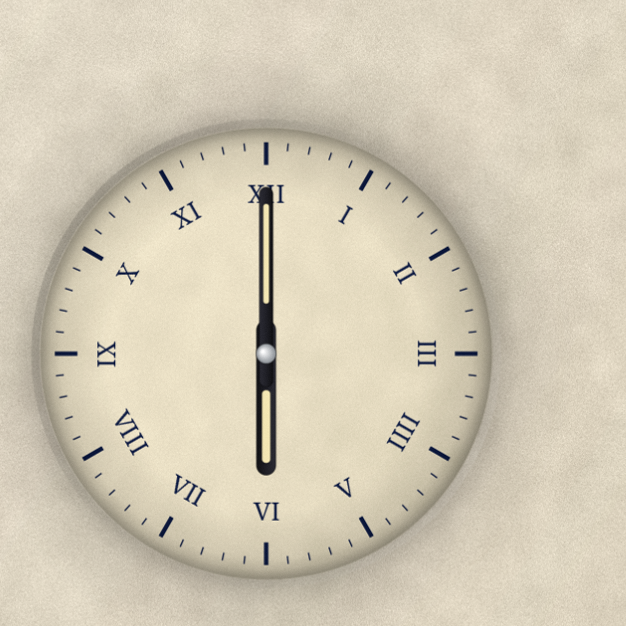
6:00
